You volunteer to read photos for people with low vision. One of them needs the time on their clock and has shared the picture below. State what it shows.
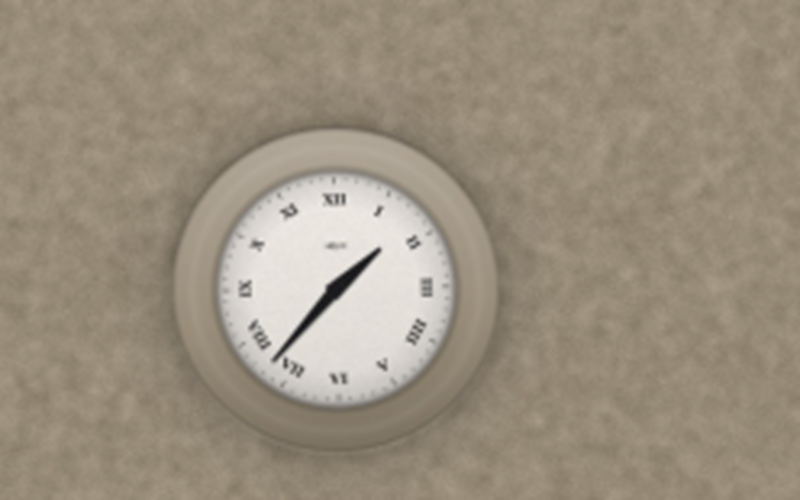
1:37
